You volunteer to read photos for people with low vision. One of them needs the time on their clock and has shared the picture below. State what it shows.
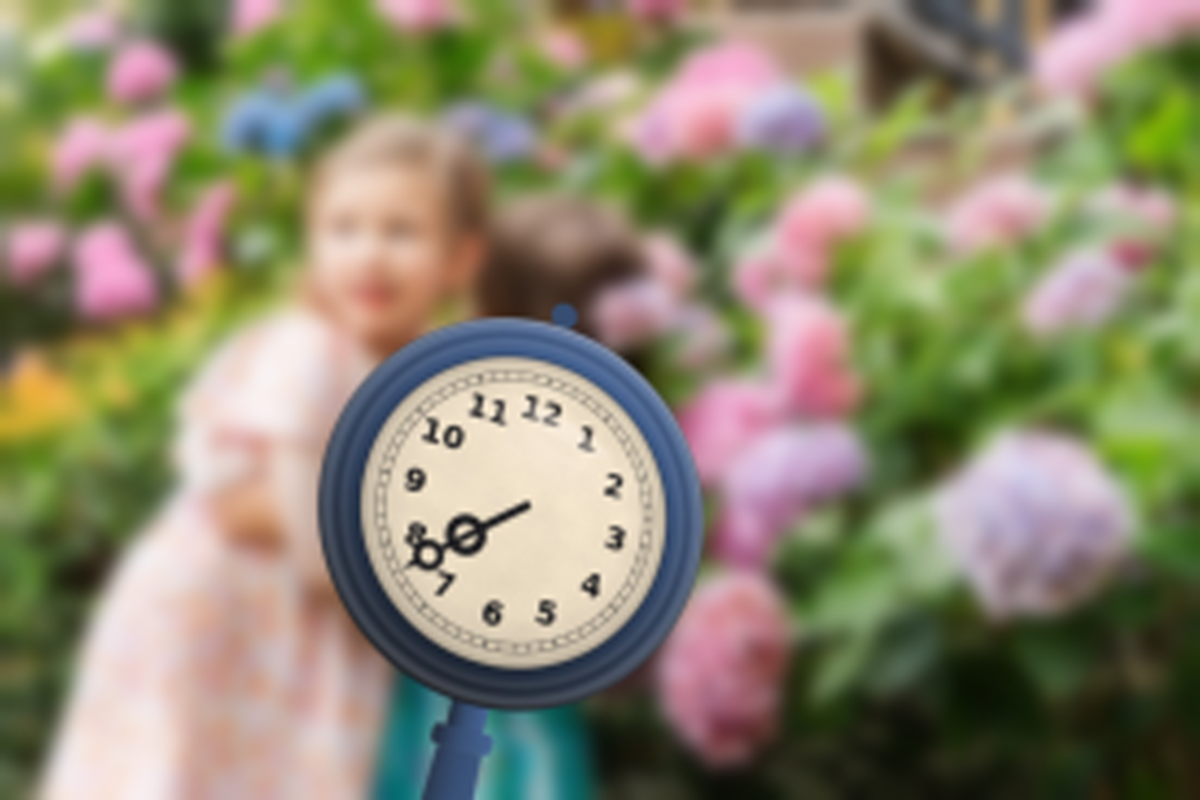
7:38
